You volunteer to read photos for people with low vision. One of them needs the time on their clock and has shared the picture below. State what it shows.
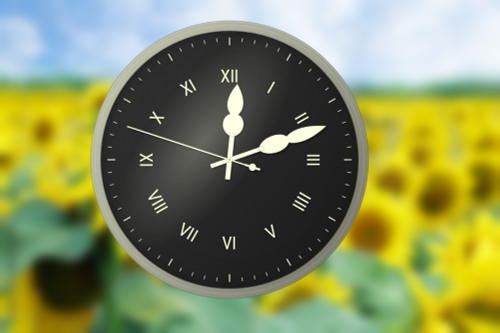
12:11:48
